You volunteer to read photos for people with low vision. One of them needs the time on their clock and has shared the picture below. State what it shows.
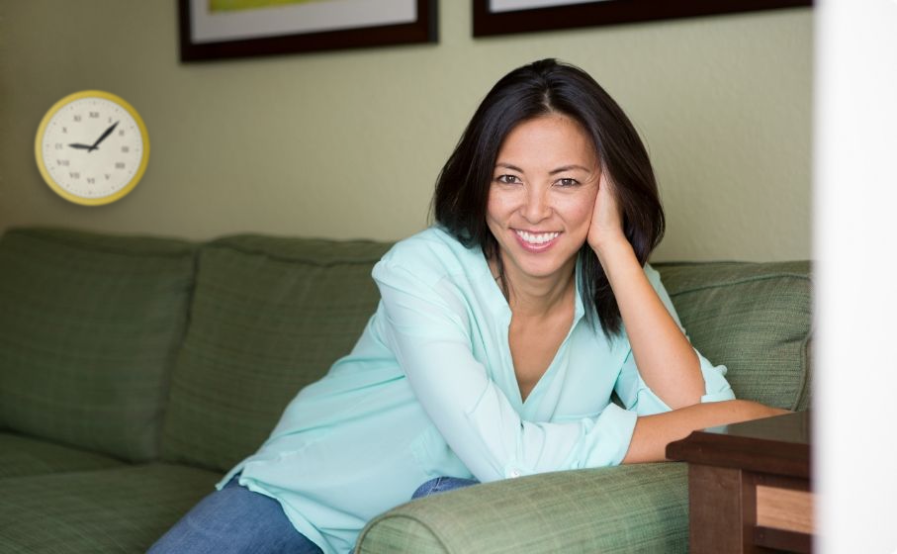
9:07
